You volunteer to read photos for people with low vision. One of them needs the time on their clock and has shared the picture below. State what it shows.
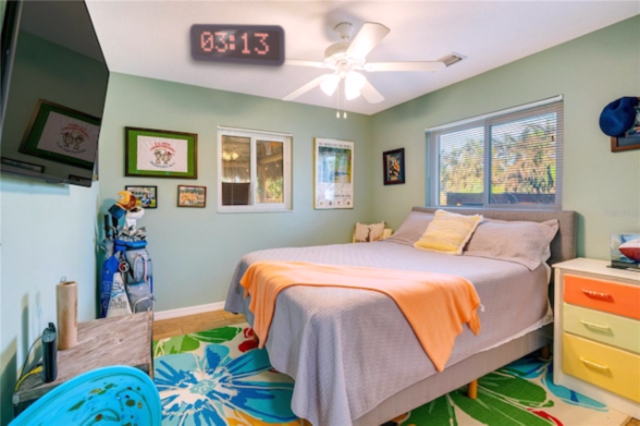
3:13
